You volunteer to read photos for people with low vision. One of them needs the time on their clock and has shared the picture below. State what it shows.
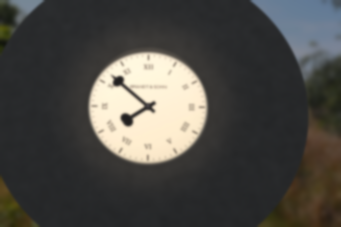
7:52
